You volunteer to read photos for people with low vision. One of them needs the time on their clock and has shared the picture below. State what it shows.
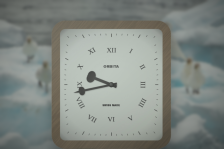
9:43
